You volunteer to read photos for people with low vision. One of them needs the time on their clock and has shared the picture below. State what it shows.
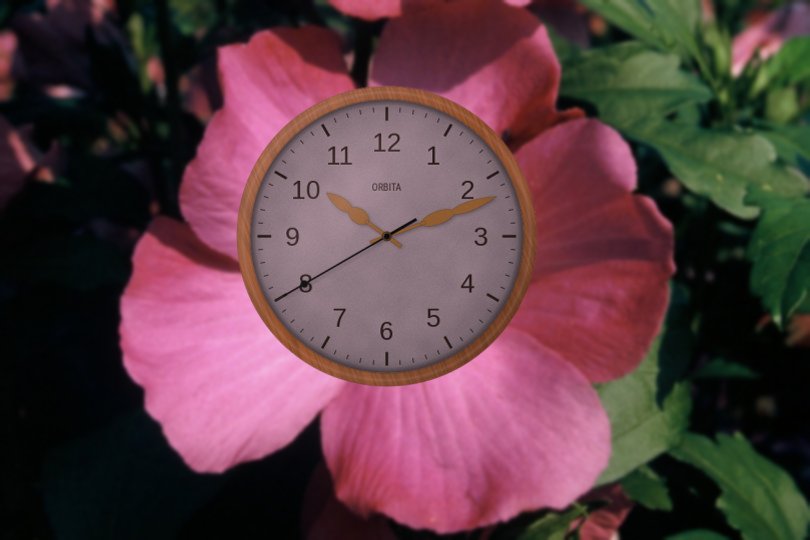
10:11:40
